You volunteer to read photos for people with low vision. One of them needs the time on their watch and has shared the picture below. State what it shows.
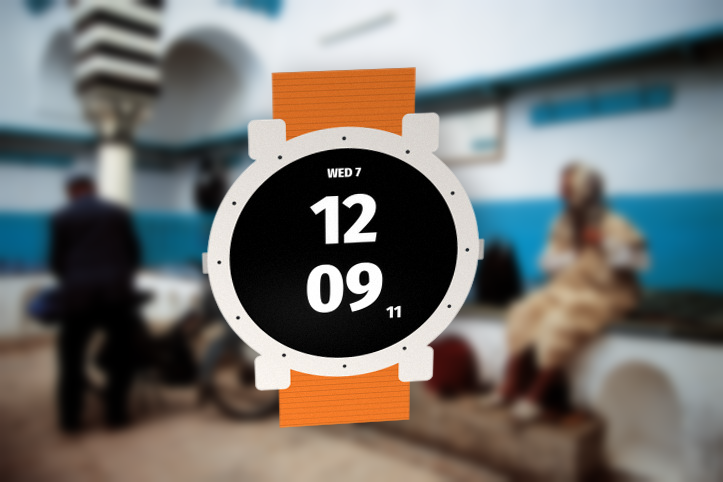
12:09:11
